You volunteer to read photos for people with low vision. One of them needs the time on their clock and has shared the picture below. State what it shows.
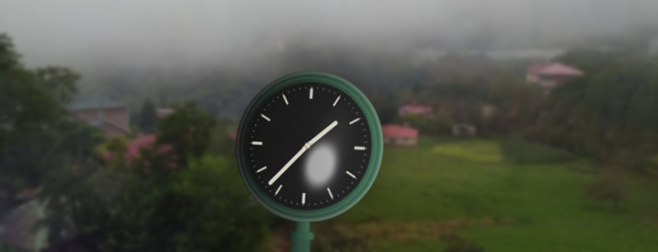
1:37
